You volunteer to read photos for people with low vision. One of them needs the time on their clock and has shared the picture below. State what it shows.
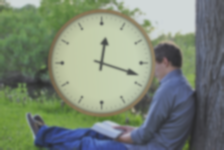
12:18
